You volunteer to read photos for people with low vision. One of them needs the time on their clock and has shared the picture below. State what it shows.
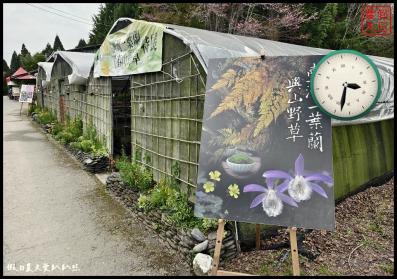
3:33
